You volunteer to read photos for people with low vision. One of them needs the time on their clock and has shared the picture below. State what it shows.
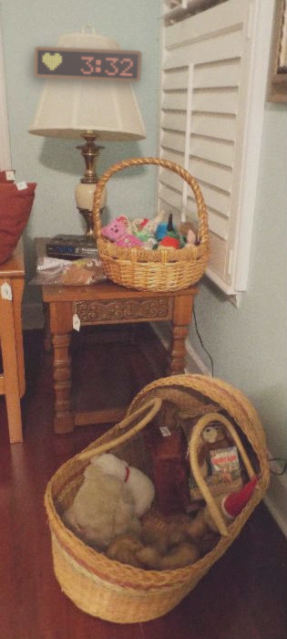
3:32
